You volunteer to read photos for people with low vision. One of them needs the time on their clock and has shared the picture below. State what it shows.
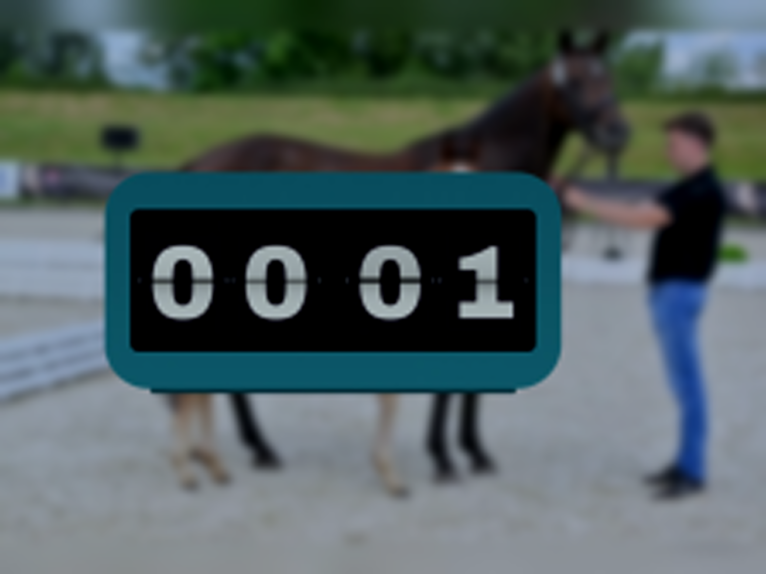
0:01
